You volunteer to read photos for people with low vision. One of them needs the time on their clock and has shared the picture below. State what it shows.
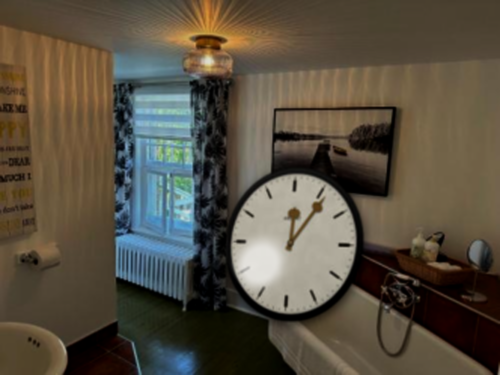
12:06
